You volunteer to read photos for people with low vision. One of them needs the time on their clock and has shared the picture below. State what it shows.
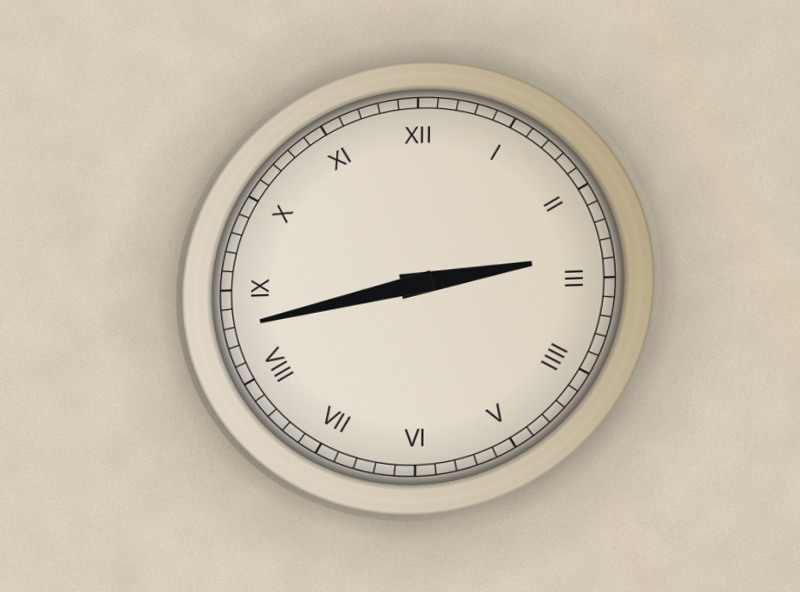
2:43
